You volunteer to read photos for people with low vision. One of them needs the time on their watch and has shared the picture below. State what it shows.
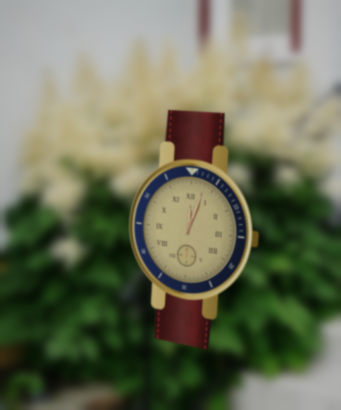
12:03
